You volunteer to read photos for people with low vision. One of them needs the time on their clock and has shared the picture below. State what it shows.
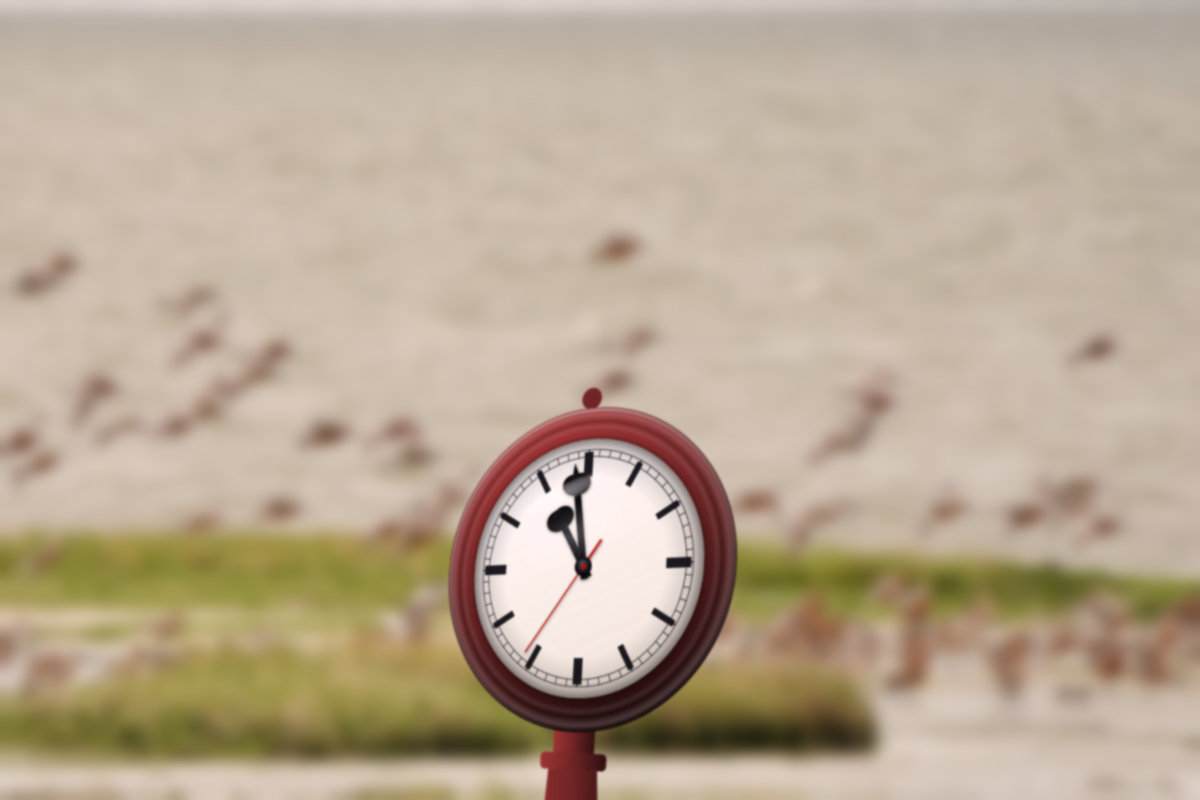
10:58:36
